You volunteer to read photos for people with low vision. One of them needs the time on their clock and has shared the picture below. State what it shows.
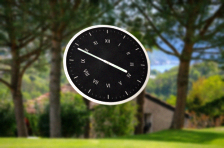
3:49
